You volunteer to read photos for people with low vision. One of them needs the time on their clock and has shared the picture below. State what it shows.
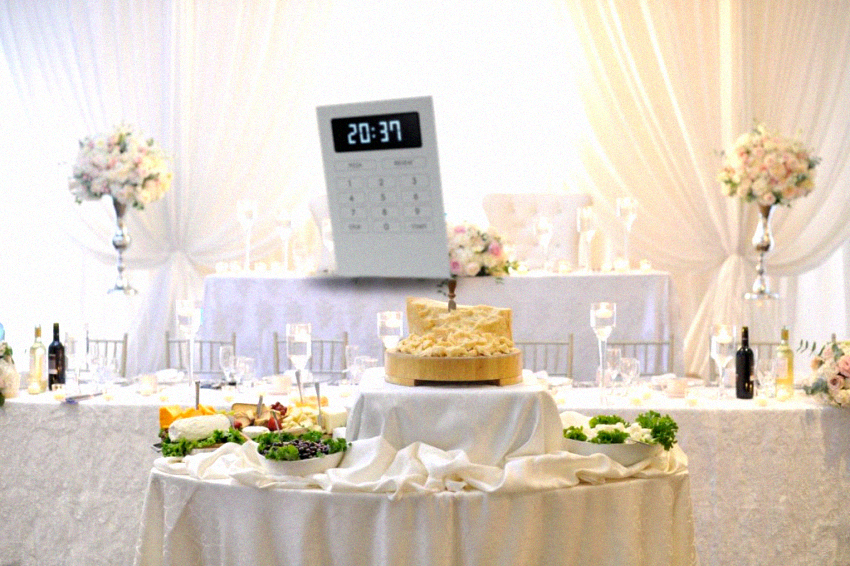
20:37
